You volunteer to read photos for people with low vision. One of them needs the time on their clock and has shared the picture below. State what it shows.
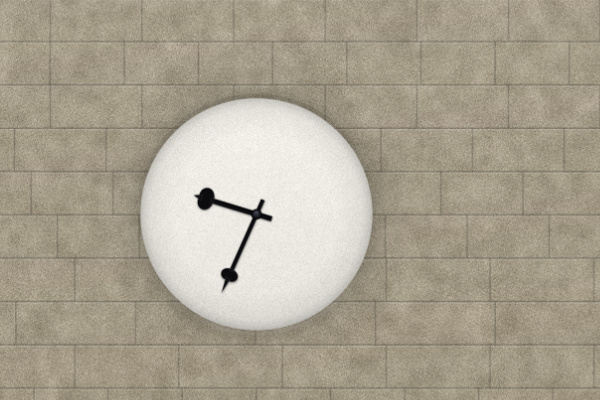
9:34
